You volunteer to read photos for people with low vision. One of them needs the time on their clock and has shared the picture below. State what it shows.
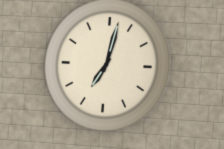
7:02
